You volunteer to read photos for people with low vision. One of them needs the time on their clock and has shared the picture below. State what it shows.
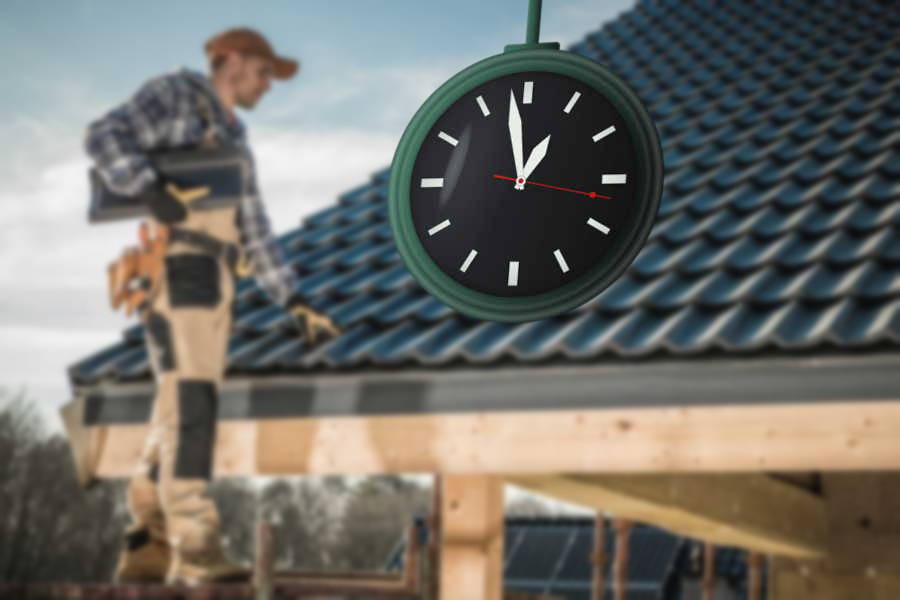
12:58:17
